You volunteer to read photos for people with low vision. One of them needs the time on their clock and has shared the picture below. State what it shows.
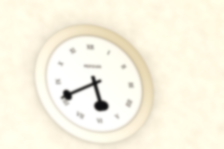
5:41
